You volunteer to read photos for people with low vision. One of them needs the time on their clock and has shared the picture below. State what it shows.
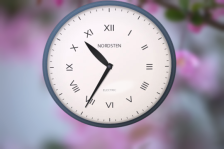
10:35
